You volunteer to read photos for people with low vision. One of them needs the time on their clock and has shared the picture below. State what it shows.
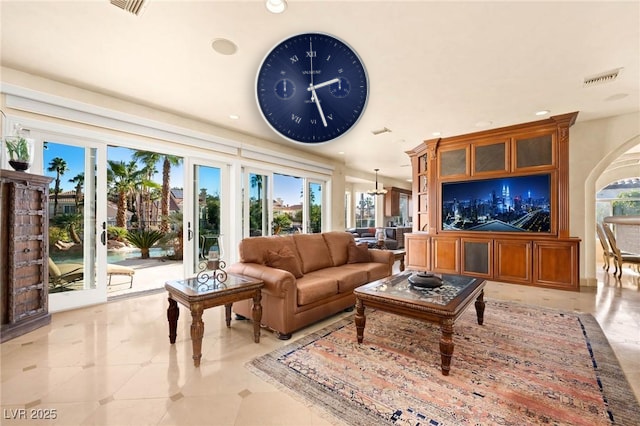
2:27
